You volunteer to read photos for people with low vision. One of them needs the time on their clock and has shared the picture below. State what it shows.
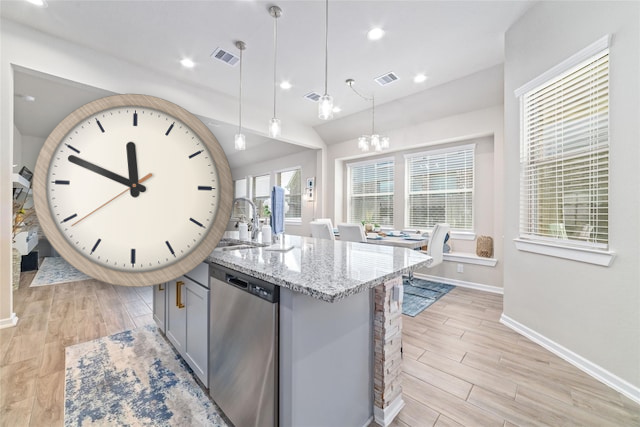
11:48:39
